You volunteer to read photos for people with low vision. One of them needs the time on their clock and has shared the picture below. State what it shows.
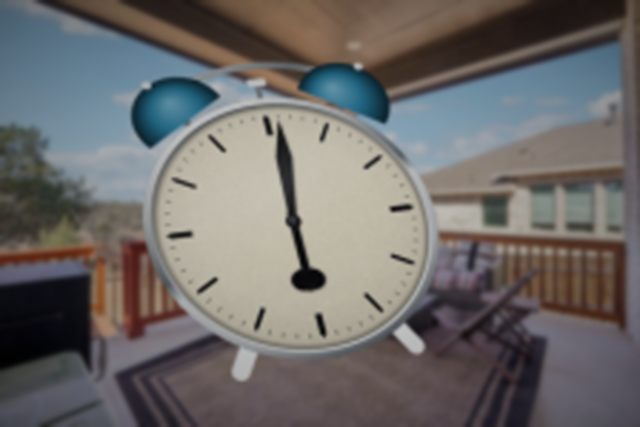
6:01
